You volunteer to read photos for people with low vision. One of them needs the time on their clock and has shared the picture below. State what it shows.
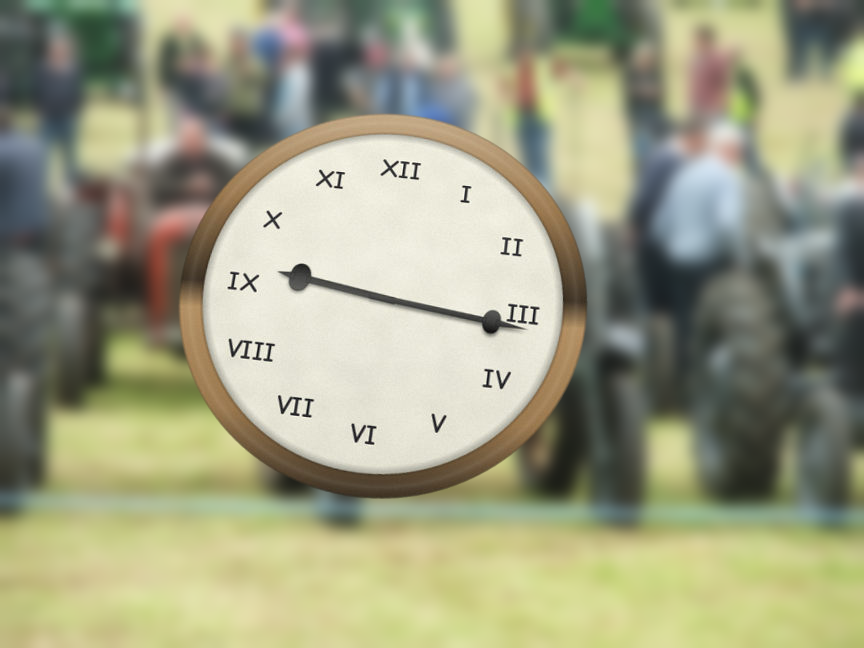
9:16
